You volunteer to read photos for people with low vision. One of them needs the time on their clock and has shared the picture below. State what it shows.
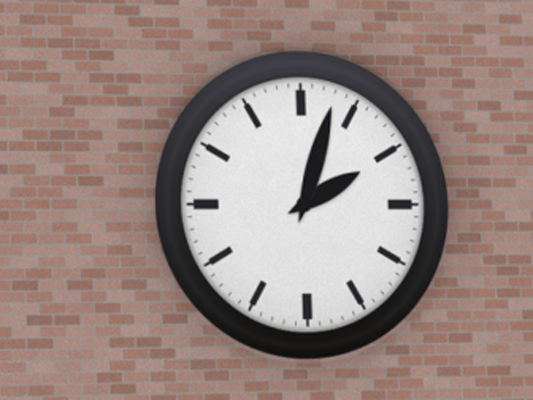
2:03
